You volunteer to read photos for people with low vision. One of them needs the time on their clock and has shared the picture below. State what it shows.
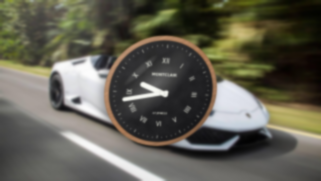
9:43
